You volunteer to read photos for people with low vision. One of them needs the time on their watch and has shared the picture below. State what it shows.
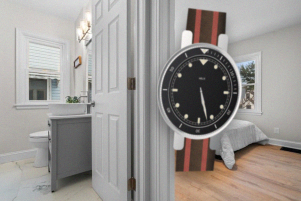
5:27
